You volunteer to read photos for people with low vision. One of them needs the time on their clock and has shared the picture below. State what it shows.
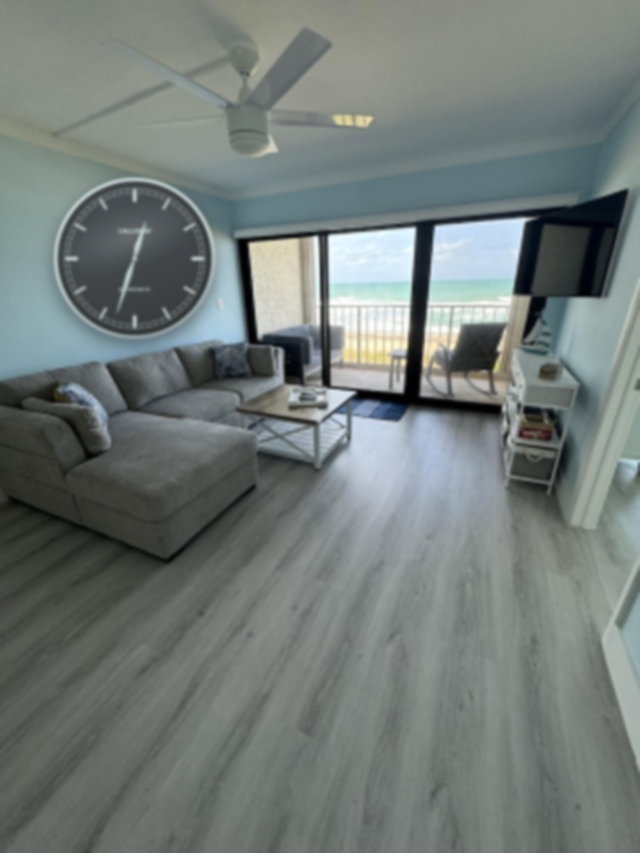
12:33
